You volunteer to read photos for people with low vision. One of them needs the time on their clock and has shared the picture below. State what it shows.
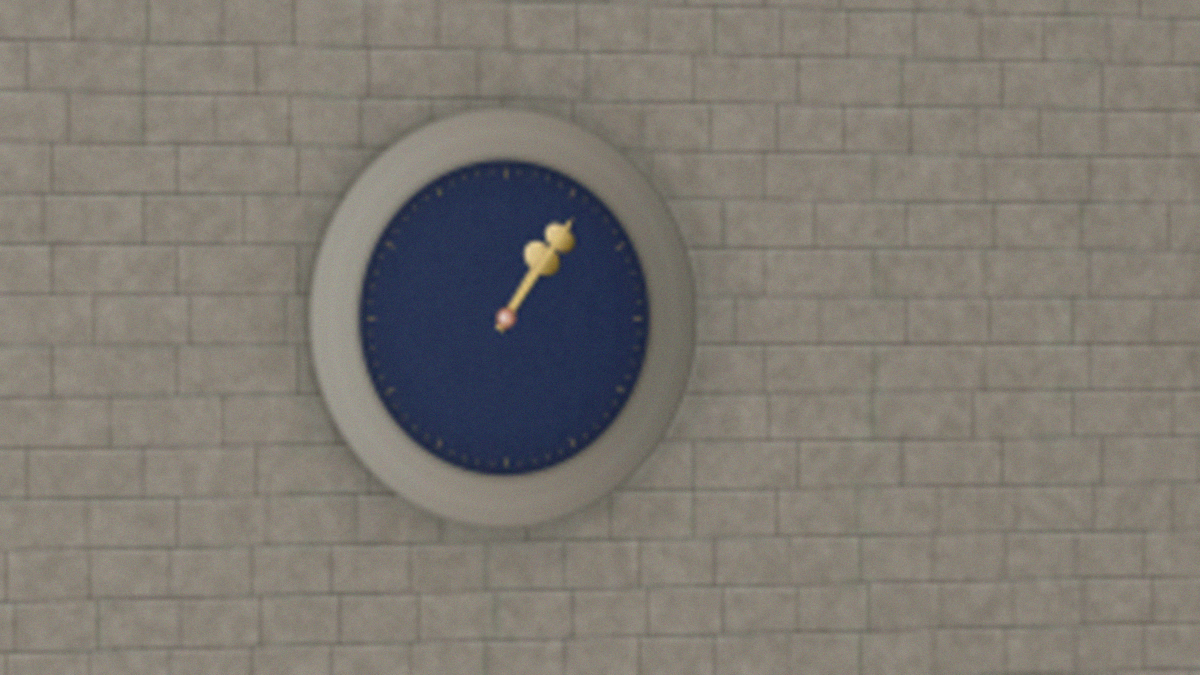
1:06
